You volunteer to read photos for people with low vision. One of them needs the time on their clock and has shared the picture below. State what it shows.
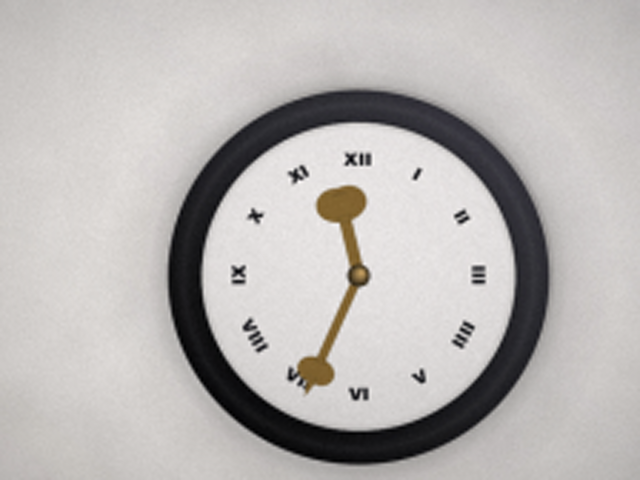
11:34
